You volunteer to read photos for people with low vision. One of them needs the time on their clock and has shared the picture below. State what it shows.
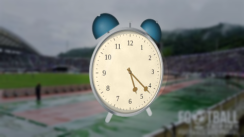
5:22
